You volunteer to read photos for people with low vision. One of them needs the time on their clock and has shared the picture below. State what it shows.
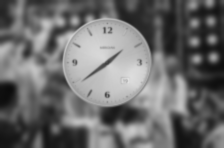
1:39
